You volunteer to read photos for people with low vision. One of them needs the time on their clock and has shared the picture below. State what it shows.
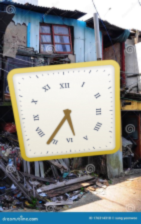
5:36
